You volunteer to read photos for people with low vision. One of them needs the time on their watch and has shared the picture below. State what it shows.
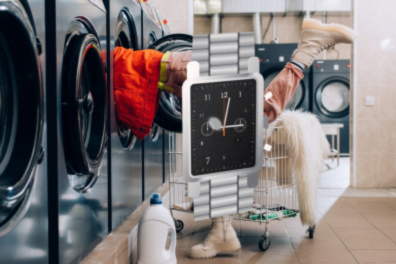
3:02
